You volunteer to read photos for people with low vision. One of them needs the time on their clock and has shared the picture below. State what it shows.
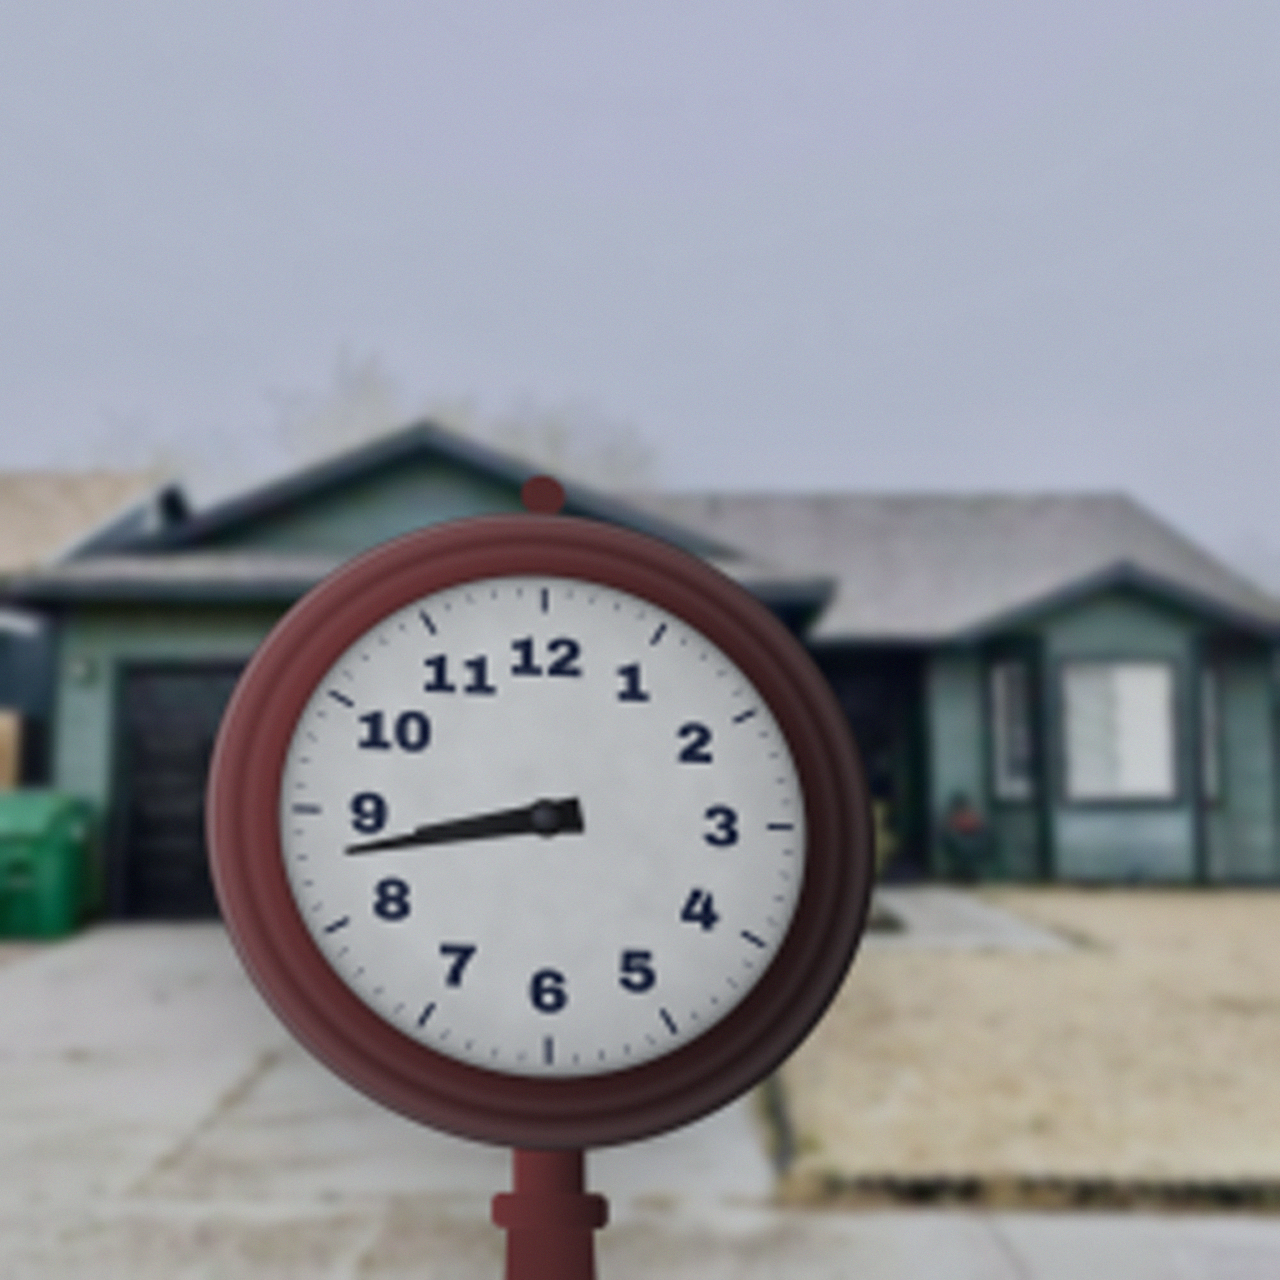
8:43
